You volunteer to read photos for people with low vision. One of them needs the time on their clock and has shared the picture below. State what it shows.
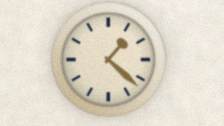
1:22
